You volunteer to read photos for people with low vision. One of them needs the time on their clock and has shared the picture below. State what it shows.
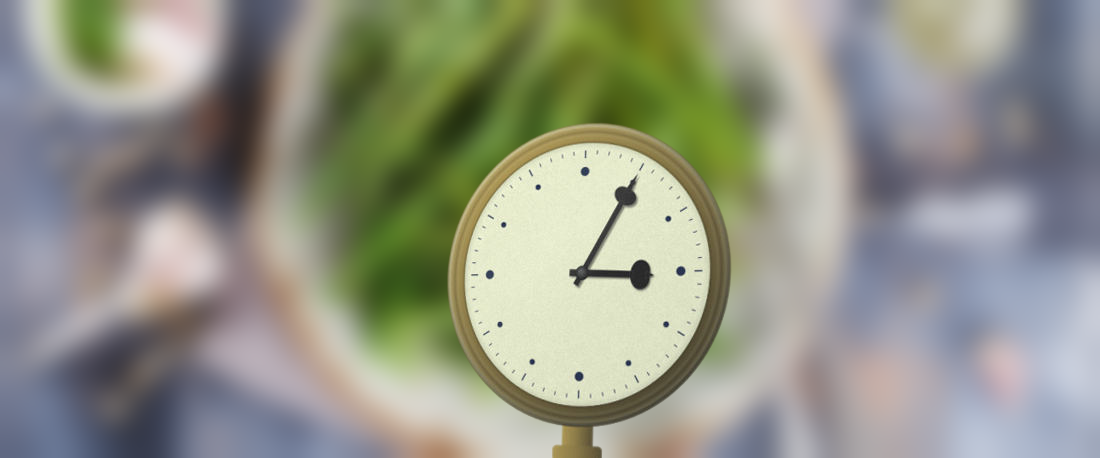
3:05
